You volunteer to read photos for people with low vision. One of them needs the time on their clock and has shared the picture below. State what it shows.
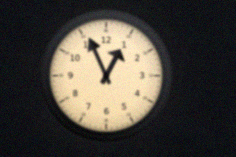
12:56
